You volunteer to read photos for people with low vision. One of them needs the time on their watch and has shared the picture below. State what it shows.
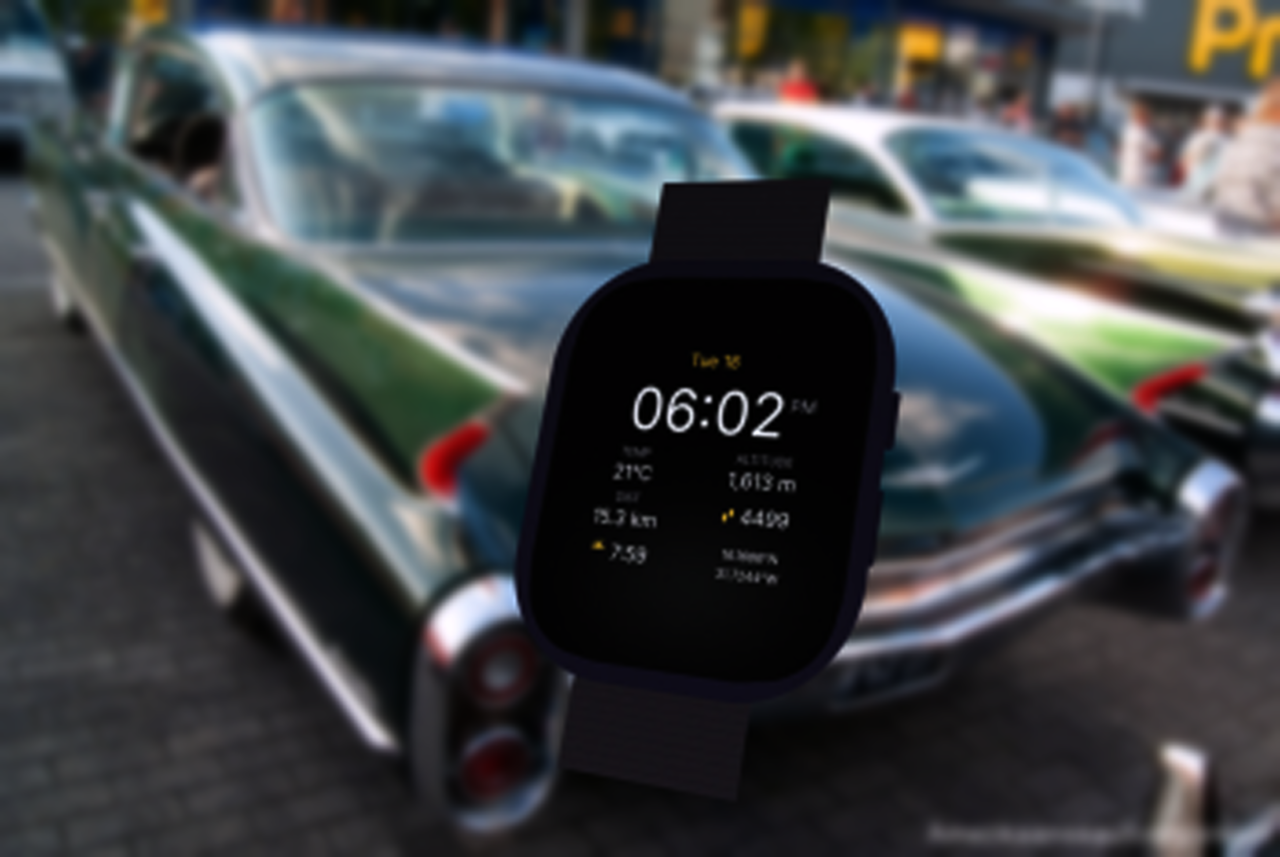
6:02
